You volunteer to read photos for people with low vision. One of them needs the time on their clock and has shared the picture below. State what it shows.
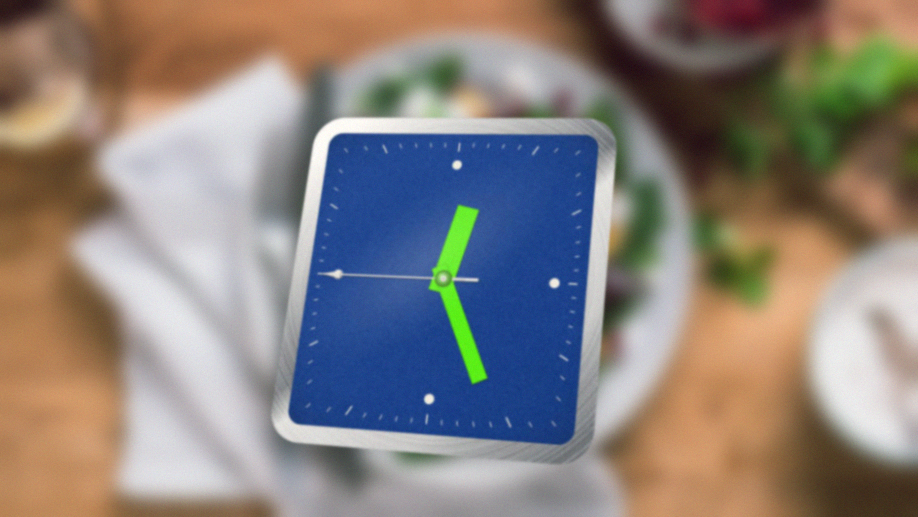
12:25:45
